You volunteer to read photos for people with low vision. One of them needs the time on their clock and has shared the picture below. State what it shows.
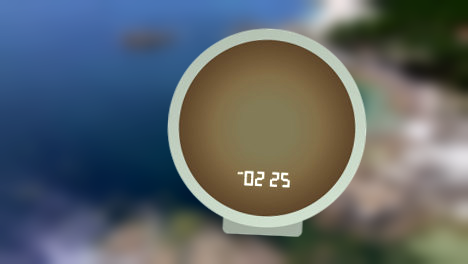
2:25
